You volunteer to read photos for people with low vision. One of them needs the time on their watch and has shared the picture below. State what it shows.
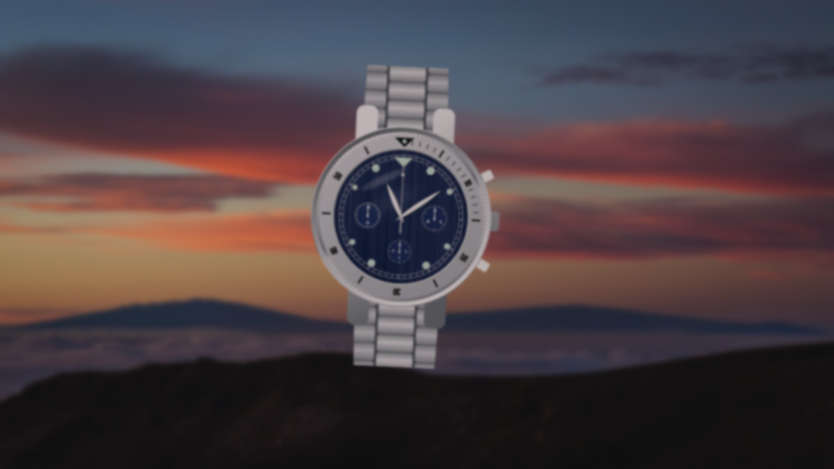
11:09
